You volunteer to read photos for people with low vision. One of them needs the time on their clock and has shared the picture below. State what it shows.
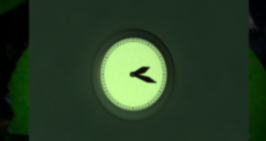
2:18
